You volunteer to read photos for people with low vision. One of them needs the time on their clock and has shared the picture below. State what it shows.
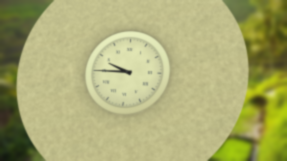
9:45
